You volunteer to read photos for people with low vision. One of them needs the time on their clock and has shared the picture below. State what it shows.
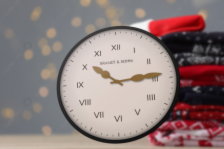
10:14
